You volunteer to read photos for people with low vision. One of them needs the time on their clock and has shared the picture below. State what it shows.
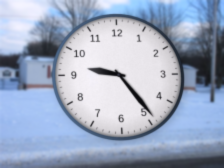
9:24
